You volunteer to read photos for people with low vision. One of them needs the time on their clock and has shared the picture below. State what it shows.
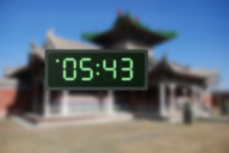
5:43
